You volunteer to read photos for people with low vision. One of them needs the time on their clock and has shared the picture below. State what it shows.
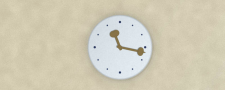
11:17
